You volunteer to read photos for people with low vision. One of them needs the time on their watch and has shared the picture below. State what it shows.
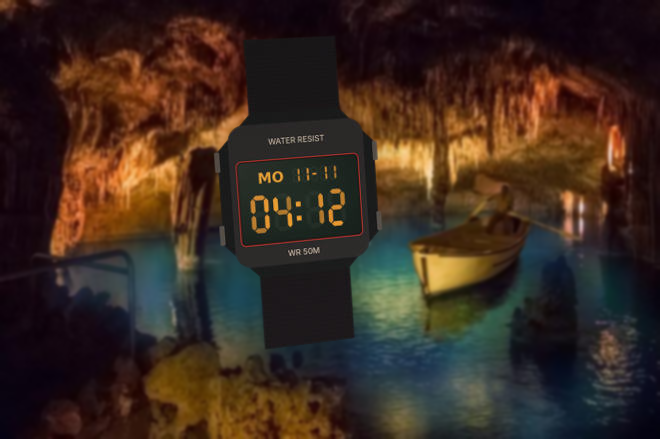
4:12
